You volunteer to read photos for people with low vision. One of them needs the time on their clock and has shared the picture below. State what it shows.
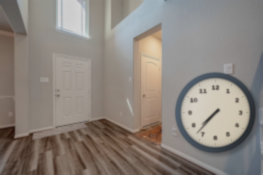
7:37
